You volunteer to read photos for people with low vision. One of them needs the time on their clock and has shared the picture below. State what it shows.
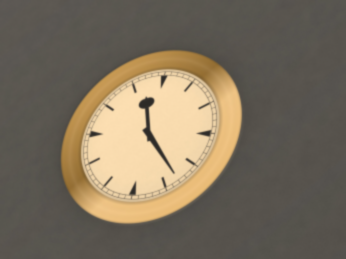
11:23
